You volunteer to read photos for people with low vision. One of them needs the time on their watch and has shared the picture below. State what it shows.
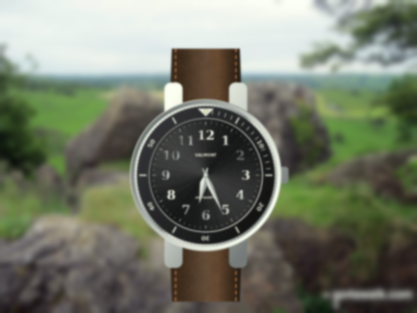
6:26
